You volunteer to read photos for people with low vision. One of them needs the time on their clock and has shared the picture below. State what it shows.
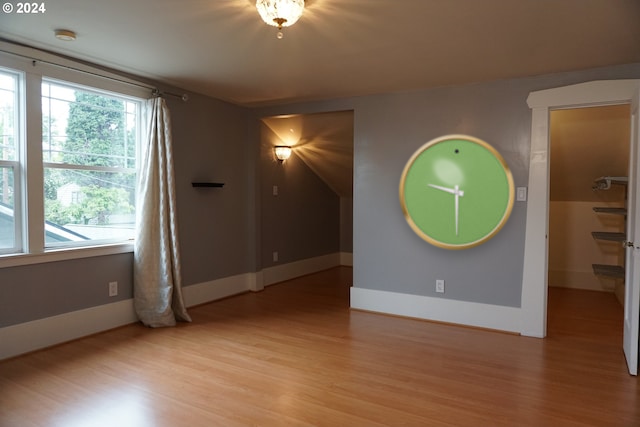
9:30
